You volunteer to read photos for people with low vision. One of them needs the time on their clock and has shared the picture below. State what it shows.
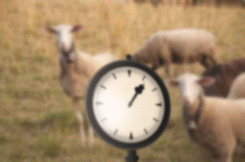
1:06
